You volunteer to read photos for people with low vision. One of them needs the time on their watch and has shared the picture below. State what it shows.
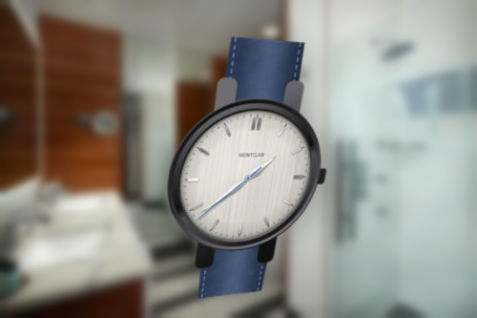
1:38:38
